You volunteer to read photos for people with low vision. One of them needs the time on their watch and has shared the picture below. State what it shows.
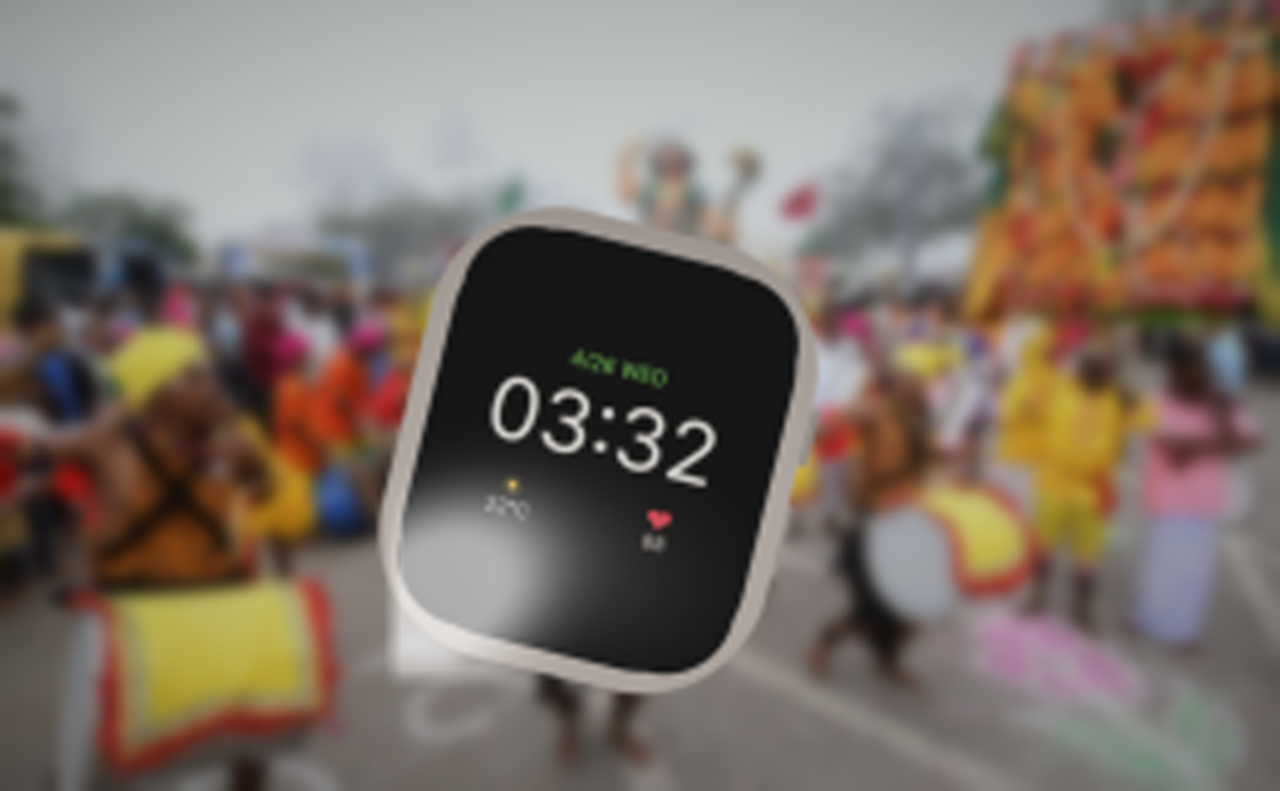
3:32
